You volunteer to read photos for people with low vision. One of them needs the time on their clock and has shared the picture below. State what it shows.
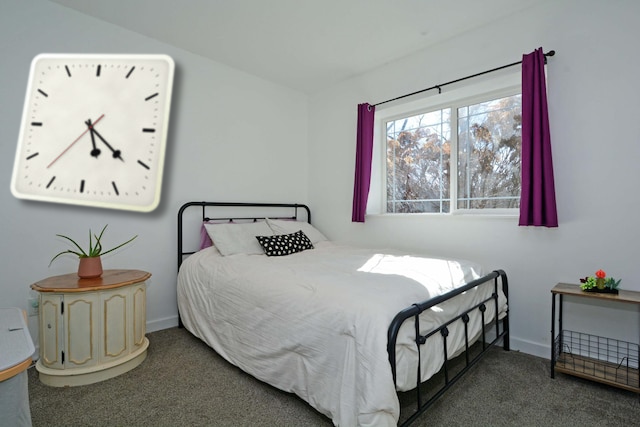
5:21:37
